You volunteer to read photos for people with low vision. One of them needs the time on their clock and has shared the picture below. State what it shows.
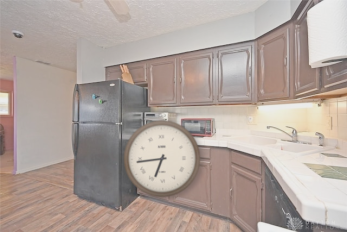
6:44
